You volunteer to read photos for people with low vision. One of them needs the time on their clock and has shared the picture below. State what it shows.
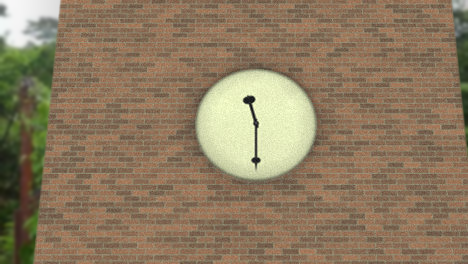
11:30
